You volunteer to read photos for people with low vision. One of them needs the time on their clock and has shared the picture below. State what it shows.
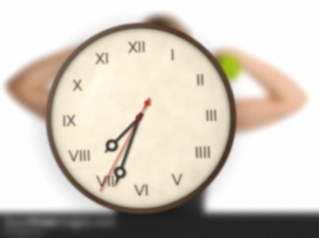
7:33:35
